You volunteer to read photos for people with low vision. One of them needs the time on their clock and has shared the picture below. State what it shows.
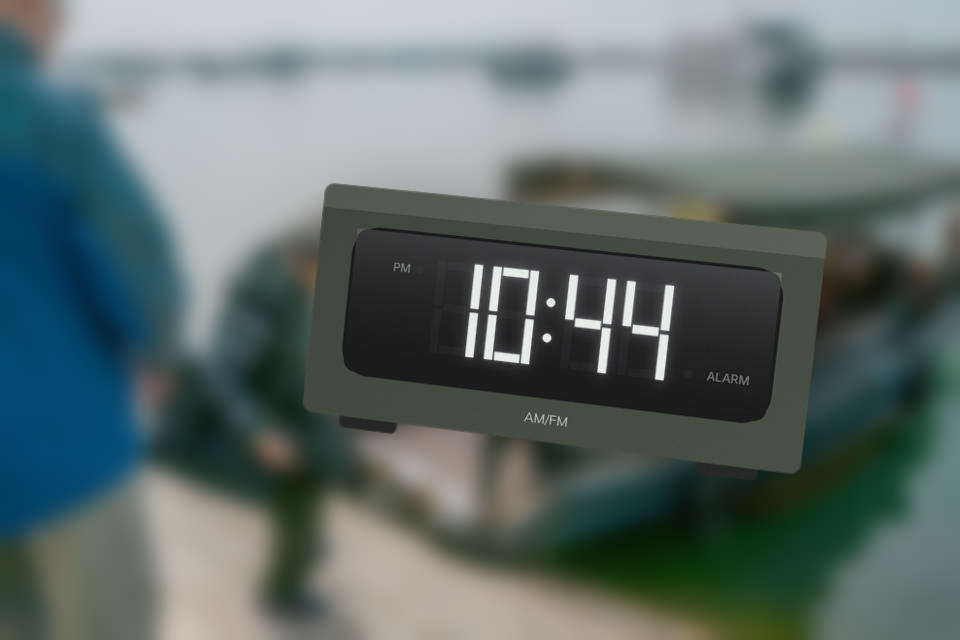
10:44
